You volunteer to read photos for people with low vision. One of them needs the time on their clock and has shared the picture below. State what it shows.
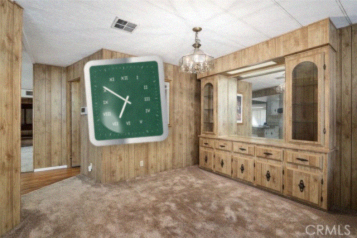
6:51
